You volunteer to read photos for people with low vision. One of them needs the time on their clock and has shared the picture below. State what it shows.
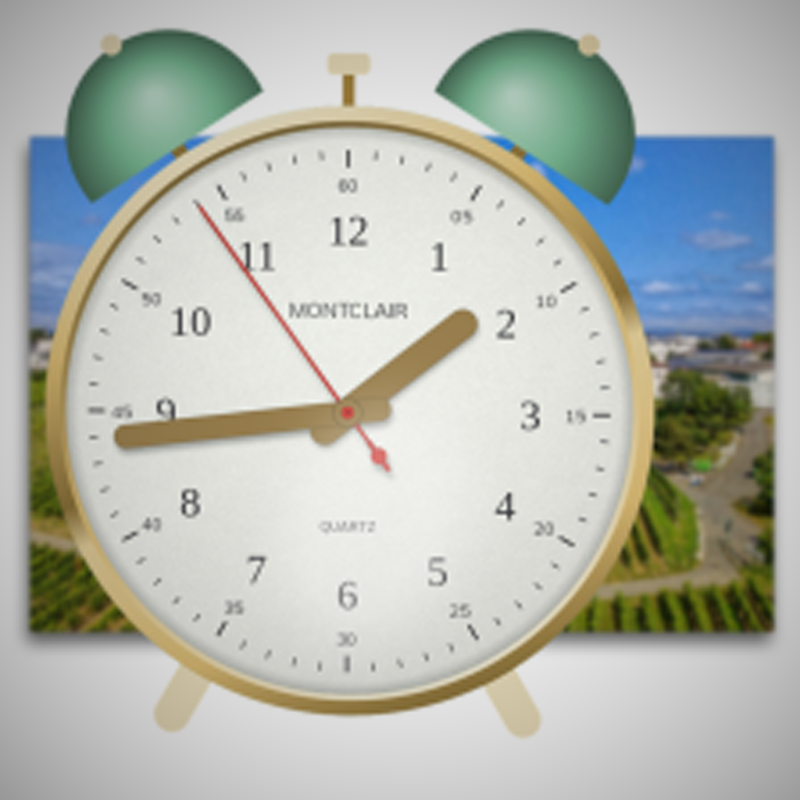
1:43:54
